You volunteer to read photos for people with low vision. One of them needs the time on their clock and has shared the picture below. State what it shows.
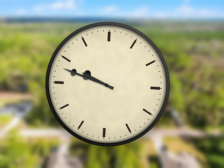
9:48
